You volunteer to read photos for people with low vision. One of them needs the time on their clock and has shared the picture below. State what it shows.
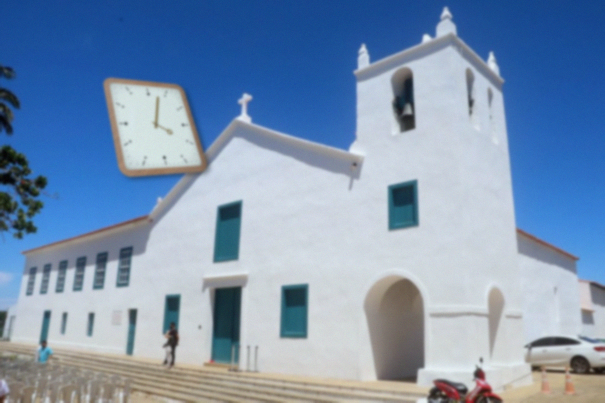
4:03
